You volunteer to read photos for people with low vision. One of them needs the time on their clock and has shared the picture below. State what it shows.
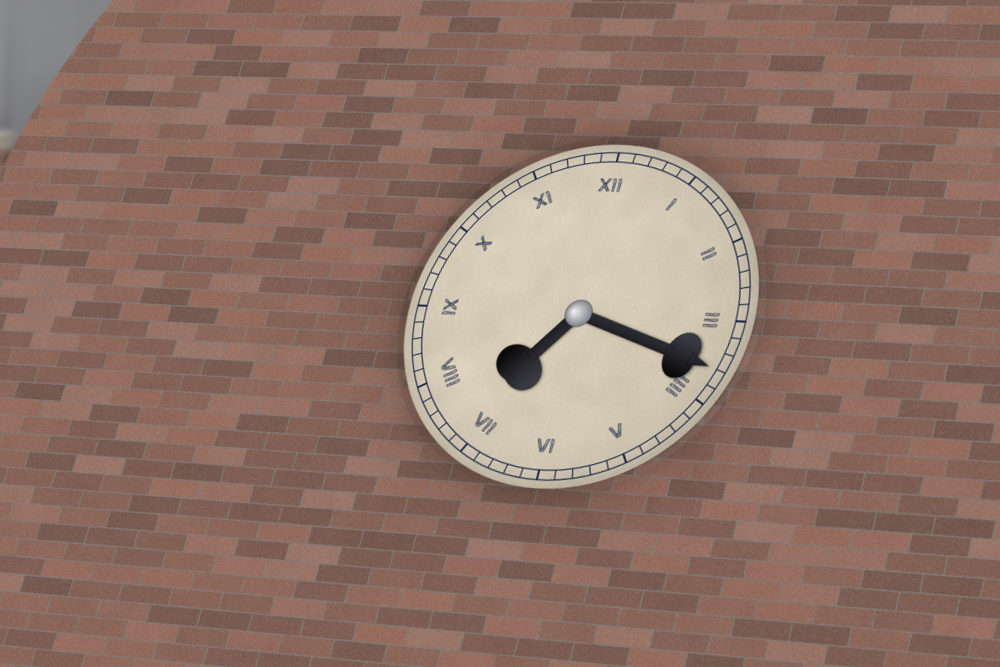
7:18
